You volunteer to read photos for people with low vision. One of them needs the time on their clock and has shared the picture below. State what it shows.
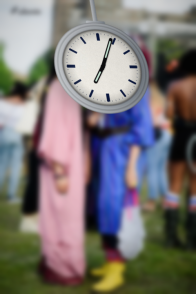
7:04
